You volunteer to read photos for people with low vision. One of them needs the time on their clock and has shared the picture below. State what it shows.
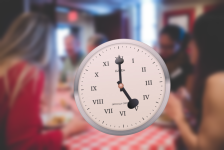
5:00
